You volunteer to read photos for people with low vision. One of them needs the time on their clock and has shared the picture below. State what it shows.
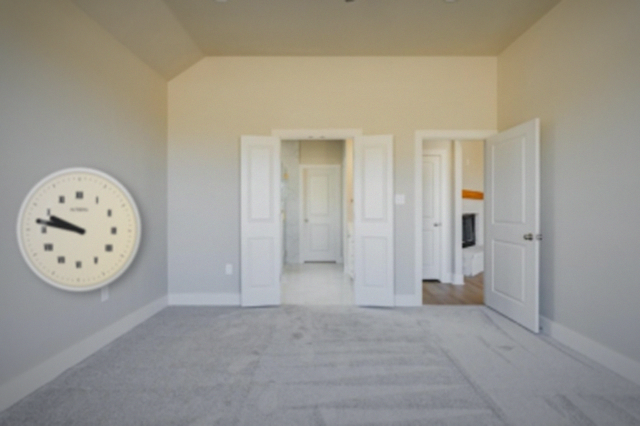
9:47
